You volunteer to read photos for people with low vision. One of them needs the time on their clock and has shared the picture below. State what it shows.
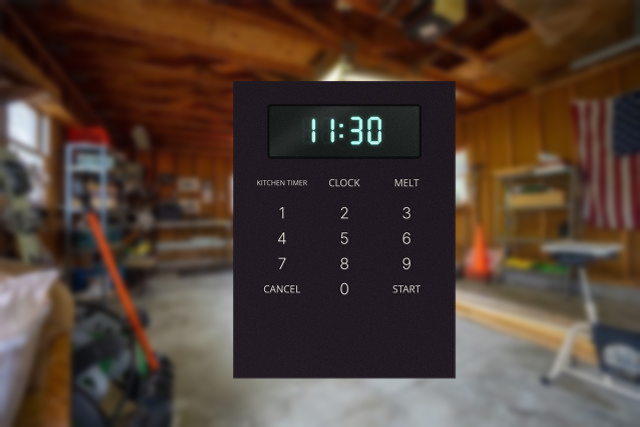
11:30
